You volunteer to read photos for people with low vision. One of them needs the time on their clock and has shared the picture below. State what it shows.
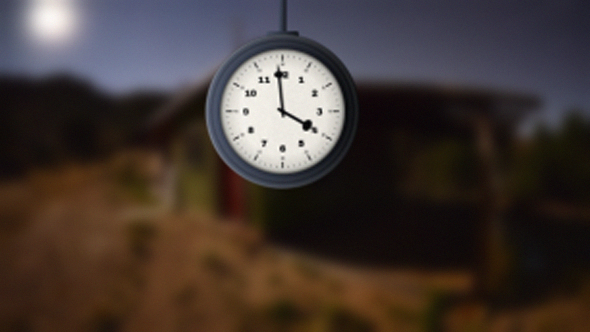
3:59
